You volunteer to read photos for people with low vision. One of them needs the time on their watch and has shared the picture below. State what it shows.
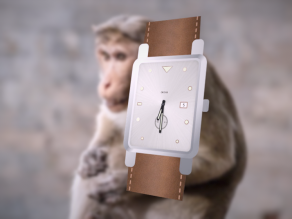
6:30
